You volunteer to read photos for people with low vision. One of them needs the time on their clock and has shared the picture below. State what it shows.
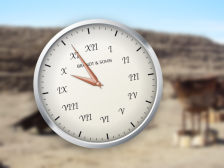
9:56
